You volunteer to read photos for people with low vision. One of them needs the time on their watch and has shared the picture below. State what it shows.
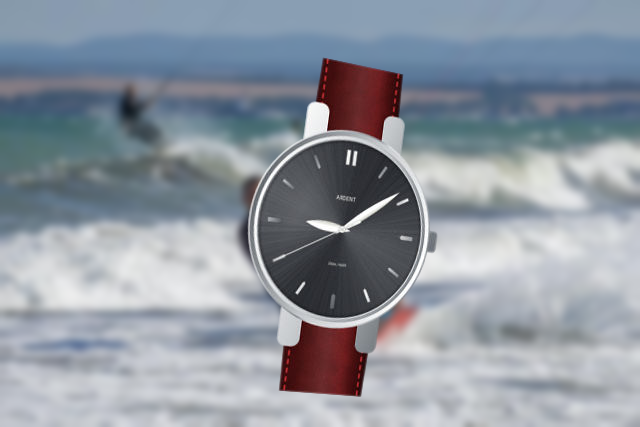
9:08:40
